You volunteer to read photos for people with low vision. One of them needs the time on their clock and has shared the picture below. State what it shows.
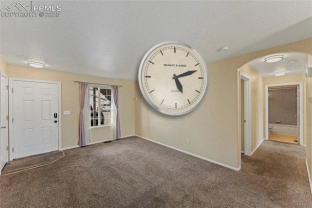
5:12
